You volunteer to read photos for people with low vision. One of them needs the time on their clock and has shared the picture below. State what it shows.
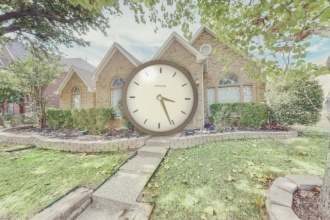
3:26
